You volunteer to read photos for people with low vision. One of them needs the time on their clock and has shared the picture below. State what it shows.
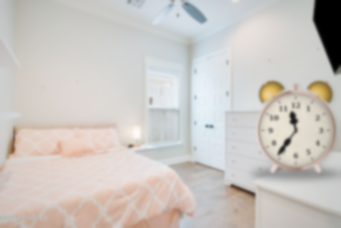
11:36
